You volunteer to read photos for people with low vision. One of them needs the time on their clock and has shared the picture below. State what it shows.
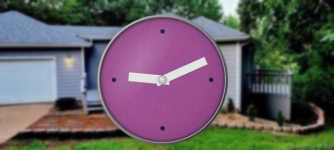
9:11
